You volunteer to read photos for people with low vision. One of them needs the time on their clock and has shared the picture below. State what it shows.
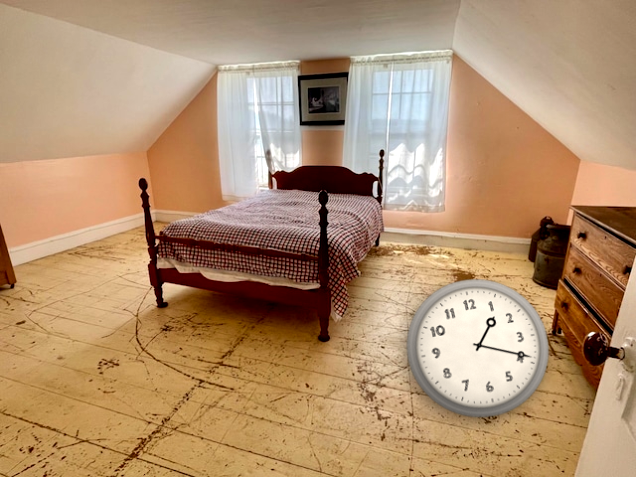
1:19
